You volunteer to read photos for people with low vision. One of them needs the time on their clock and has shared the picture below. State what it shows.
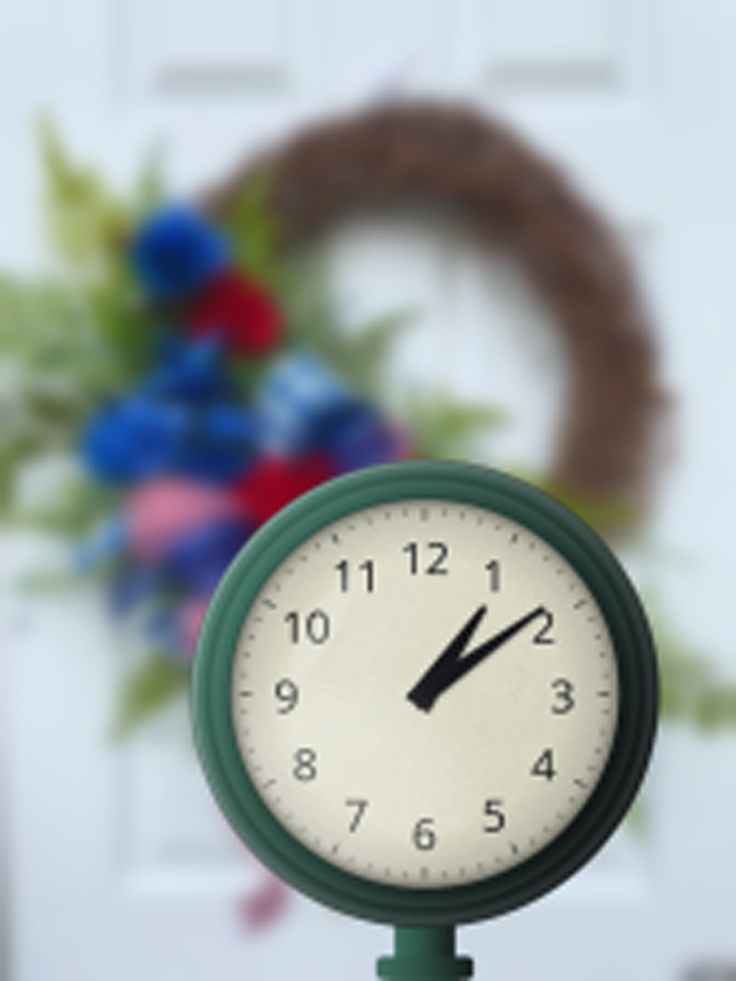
1:09
